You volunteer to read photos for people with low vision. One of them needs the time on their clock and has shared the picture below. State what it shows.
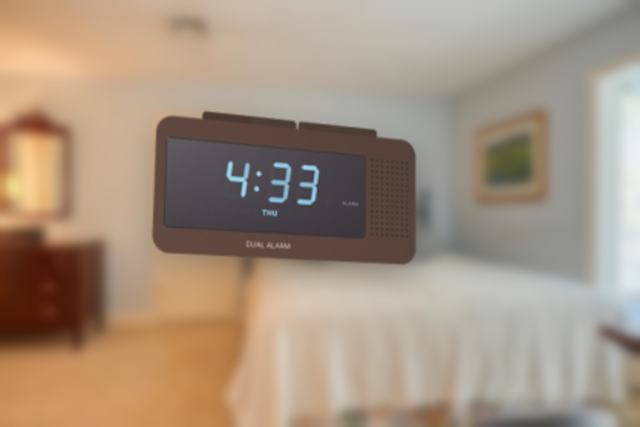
4:33
